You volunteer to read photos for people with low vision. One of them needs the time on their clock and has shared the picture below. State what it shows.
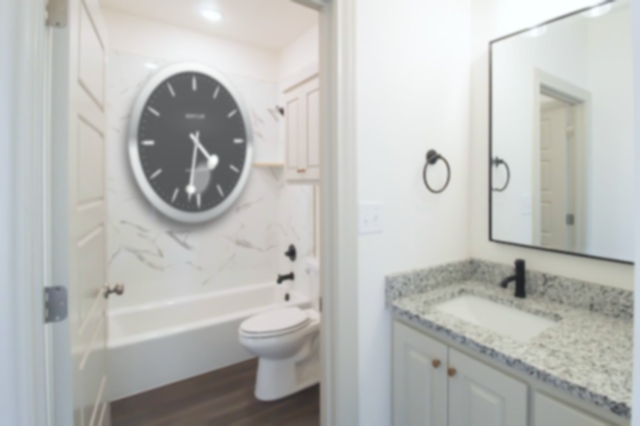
4:32
